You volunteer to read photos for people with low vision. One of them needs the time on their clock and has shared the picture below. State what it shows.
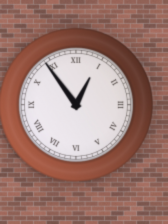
12:54
